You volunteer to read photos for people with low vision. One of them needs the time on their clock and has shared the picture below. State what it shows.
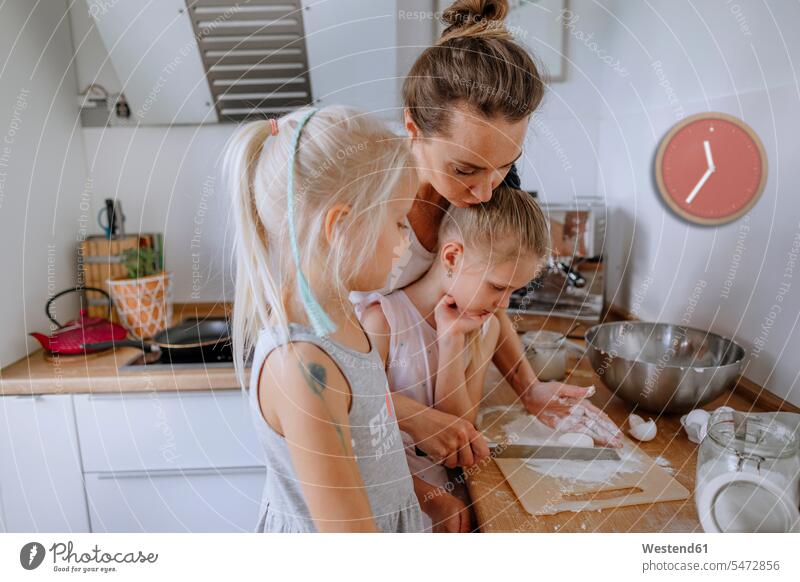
11:36
